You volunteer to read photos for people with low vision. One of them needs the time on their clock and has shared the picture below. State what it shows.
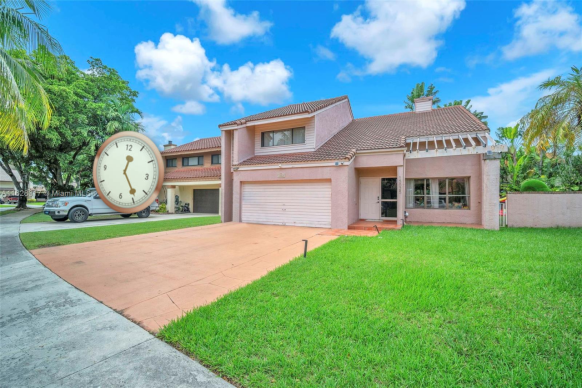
12:24
